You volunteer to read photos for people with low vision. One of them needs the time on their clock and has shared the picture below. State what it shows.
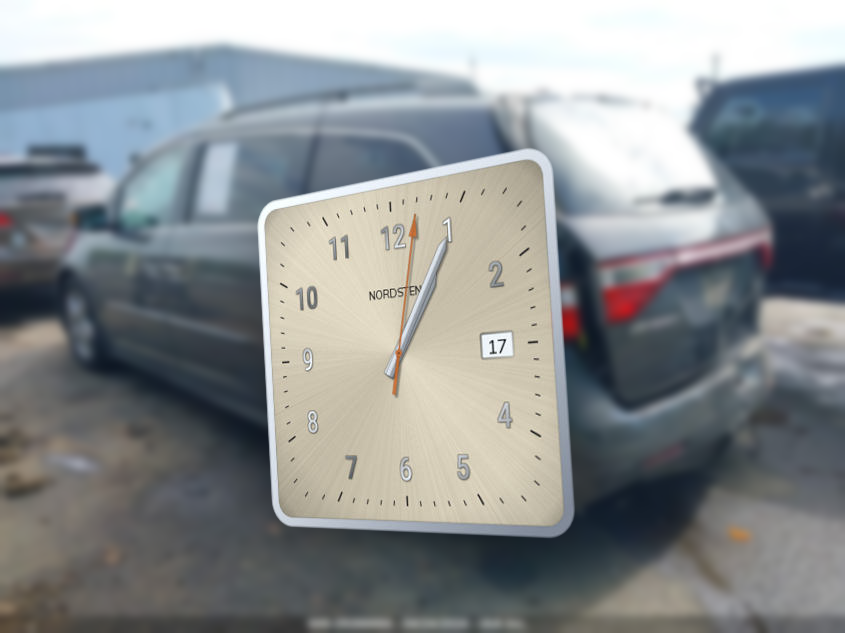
1:05:02
